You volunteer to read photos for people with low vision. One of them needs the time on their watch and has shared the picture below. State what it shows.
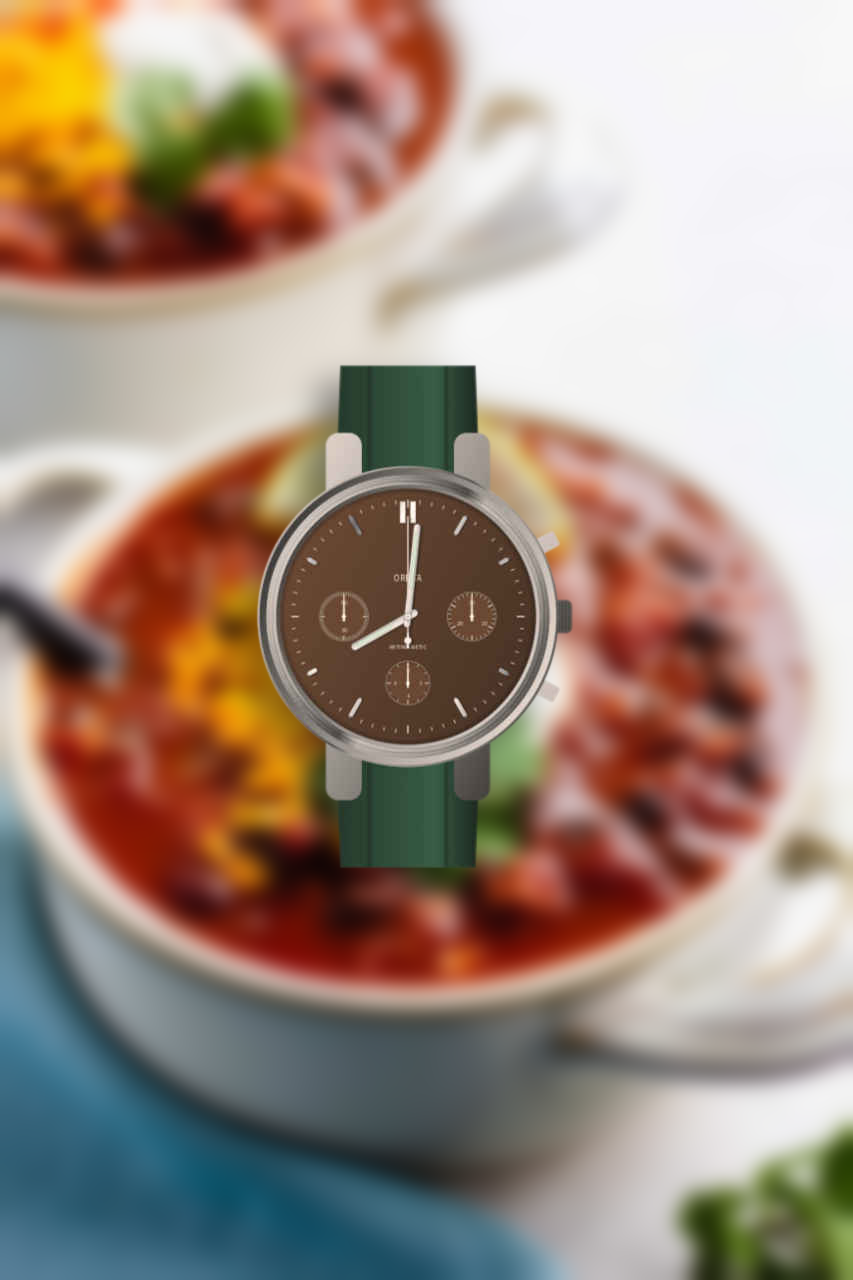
8:01
